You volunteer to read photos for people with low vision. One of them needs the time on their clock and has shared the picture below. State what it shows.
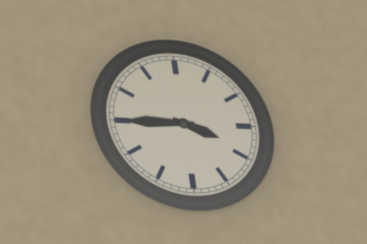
3:45
